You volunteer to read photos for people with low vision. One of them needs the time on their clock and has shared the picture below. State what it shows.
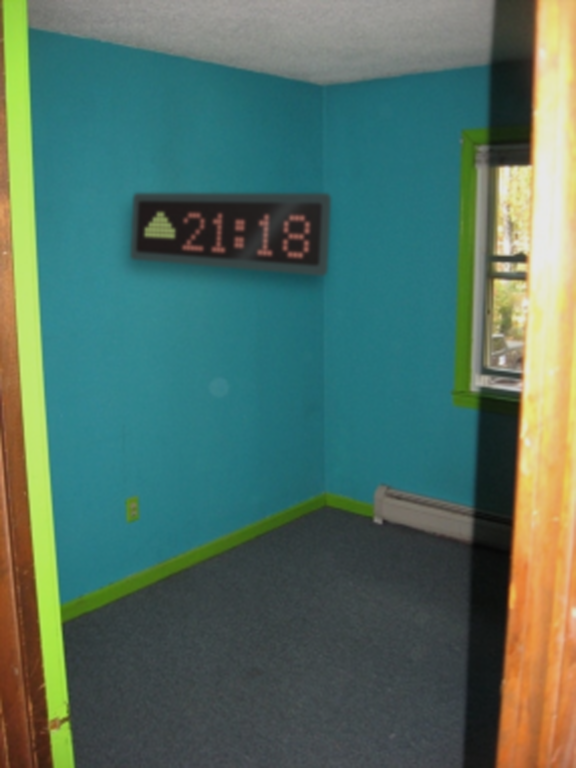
21:18
